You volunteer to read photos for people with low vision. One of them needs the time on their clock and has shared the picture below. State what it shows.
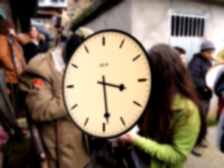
3:29
